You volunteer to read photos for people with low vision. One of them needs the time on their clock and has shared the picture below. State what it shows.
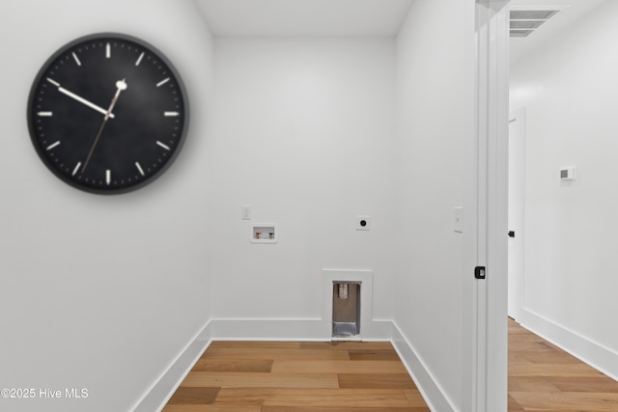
12:49:34
